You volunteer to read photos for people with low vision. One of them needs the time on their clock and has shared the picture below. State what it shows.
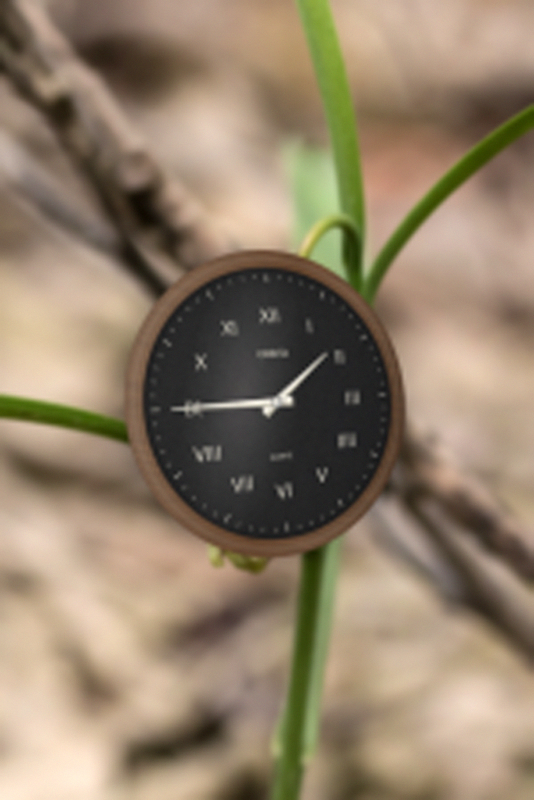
1:45
